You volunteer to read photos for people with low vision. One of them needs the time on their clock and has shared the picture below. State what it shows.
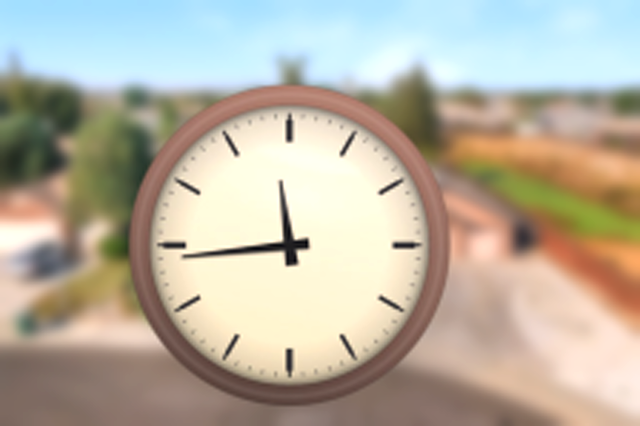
11:44
